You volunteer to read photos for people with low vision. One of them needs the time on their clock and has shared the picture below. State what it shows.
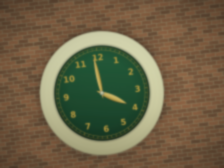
3:59
